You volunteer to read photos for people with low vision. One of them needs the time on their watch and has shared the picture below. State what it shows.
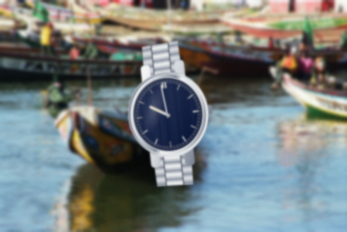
9:59
